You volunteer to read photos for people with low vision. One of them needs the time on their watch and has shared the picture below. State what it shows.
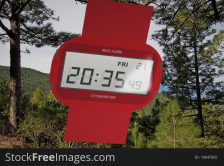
20:35:49
